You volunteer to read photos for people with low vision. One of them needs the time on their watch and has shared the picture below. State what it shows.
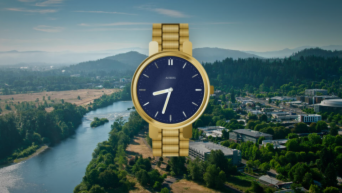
8:33
